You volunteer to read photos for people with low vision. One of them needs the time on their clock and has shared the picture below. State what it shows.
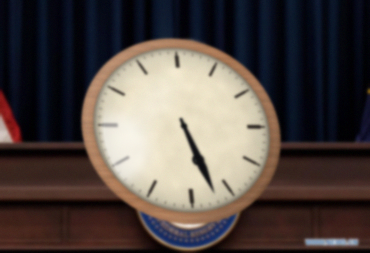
5:27
